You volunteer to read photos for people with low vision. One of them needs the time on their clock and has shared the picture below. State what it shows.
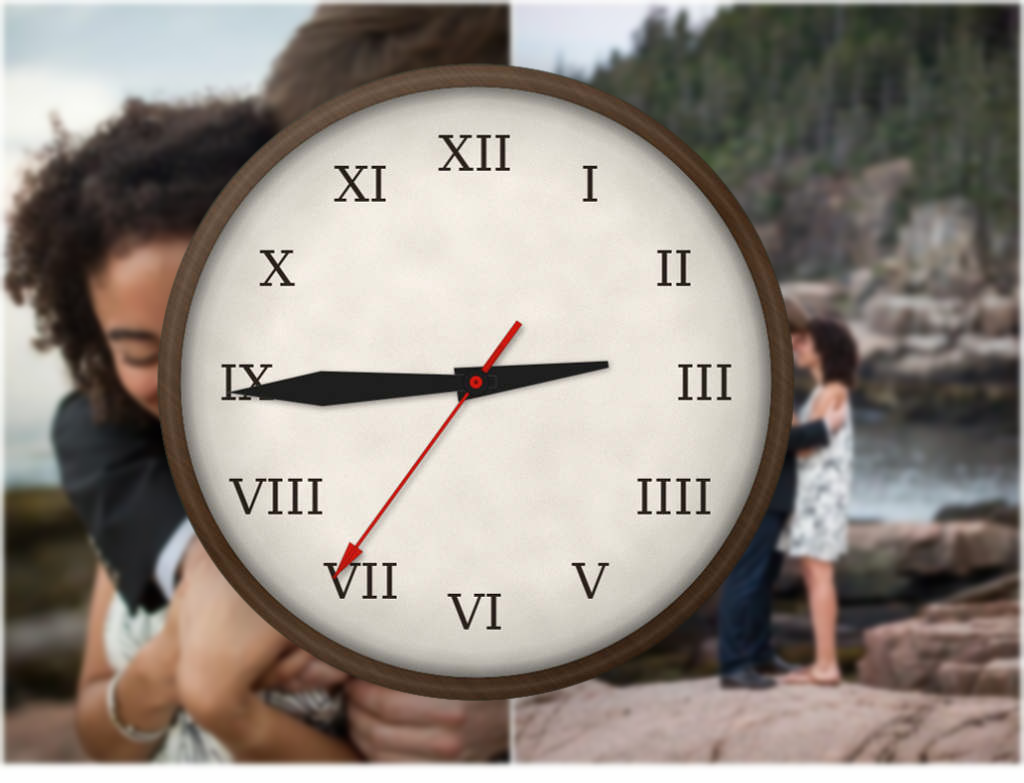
2:44:36
